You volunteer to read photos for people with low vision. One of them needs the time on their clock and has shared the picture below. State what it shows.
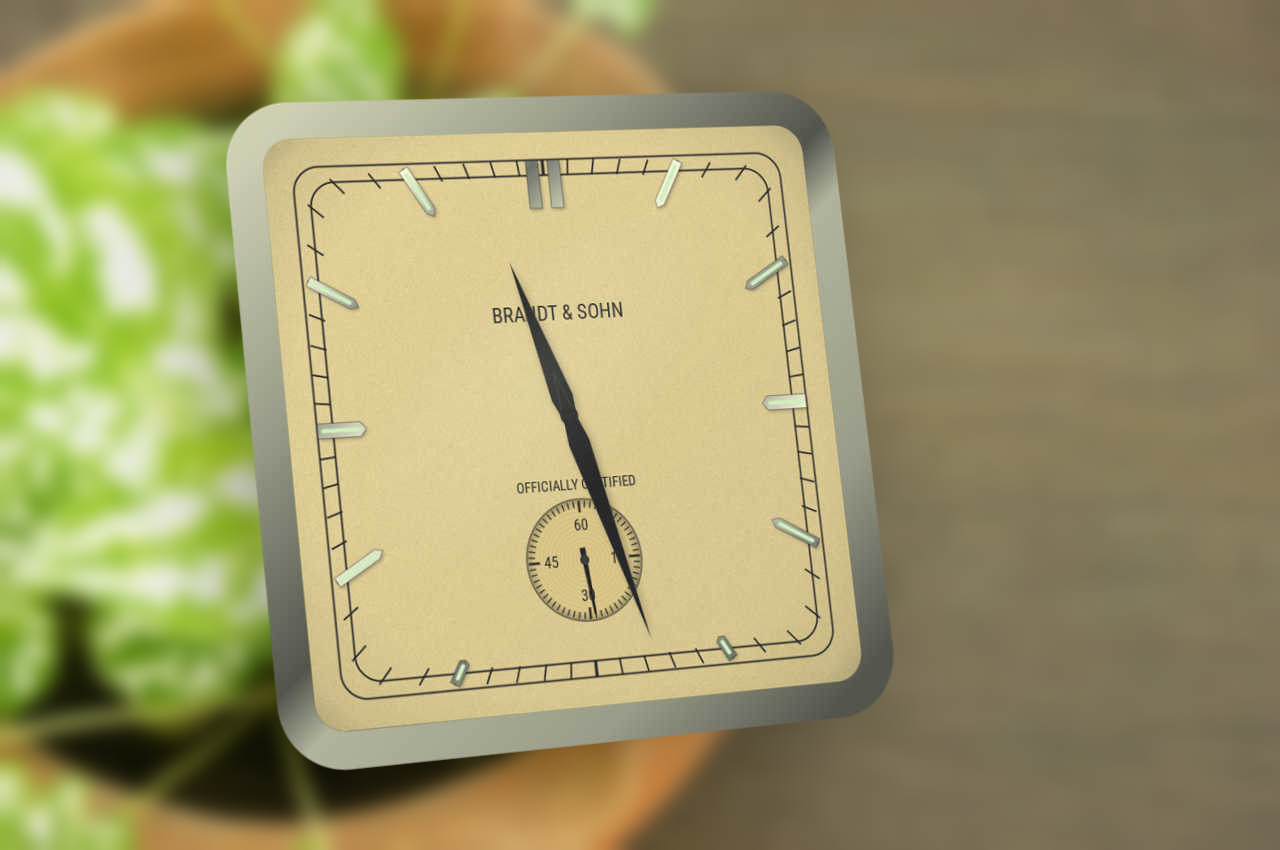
11:27:29
